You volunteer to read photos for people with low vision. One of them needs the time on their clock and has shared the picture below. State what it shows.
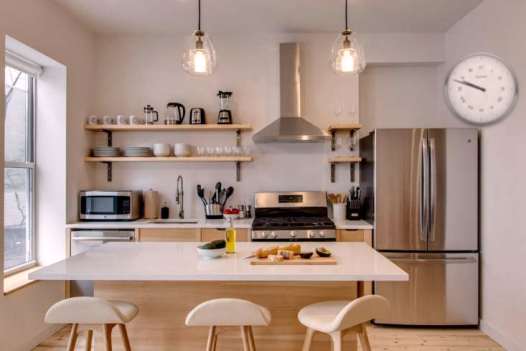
9:48
